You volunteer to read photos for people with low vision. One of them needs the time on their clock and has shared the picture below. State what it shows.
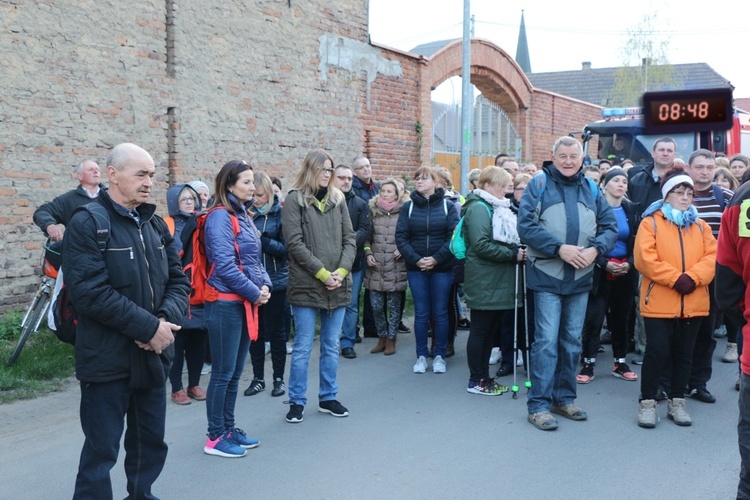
8:48
